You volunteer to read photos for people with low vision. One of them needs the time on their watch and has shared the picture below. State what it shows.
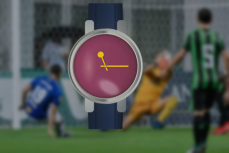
11:15
